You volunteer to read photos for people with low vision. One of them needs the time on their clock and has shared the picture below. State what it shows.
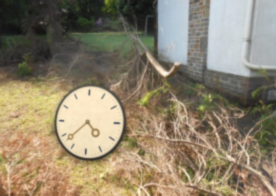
4:38
